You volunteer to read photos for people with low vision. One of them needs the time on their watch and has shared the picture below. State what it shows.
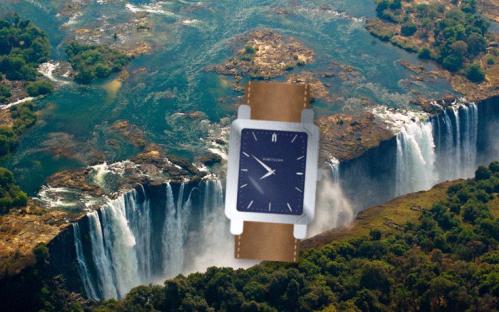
7:51
